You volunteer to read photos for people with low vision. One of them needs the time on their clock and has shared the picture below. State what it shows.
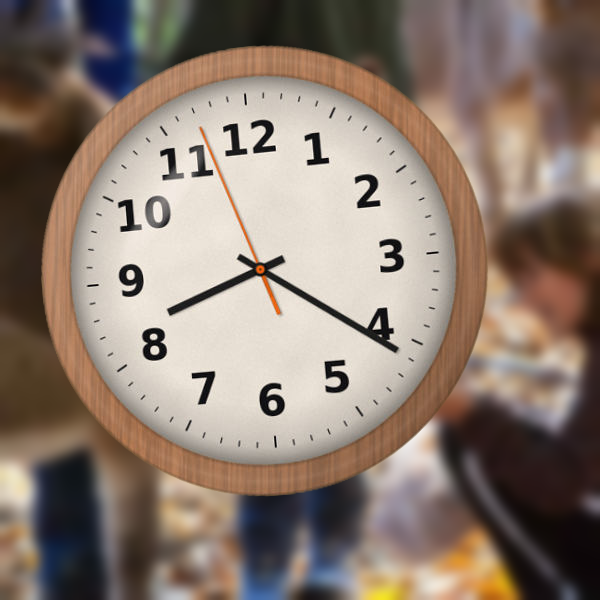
8:20:57
